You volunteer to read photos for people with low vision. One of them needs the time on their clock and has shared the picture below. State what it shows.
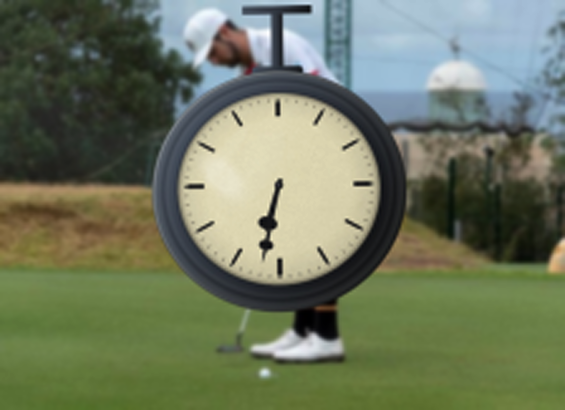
6:32
